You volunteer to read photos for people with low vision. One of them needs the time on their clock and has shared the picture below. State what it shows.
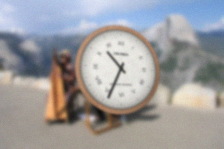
10:34
